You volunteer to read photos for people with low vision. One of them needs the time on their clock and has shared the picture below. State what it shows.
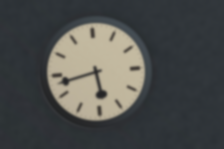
5:43
